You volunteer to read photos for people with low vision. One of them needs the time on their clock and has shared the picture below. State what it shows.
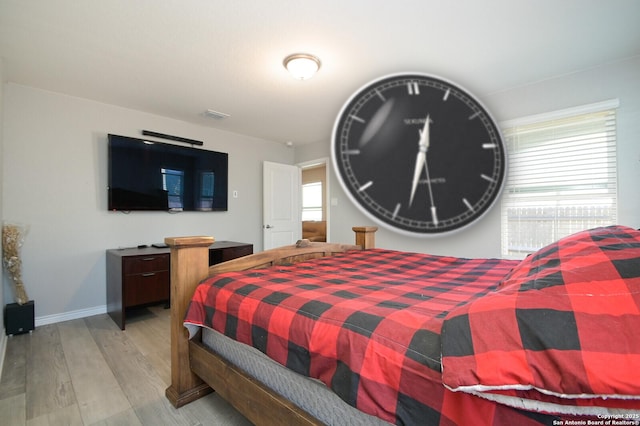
12:33:30
